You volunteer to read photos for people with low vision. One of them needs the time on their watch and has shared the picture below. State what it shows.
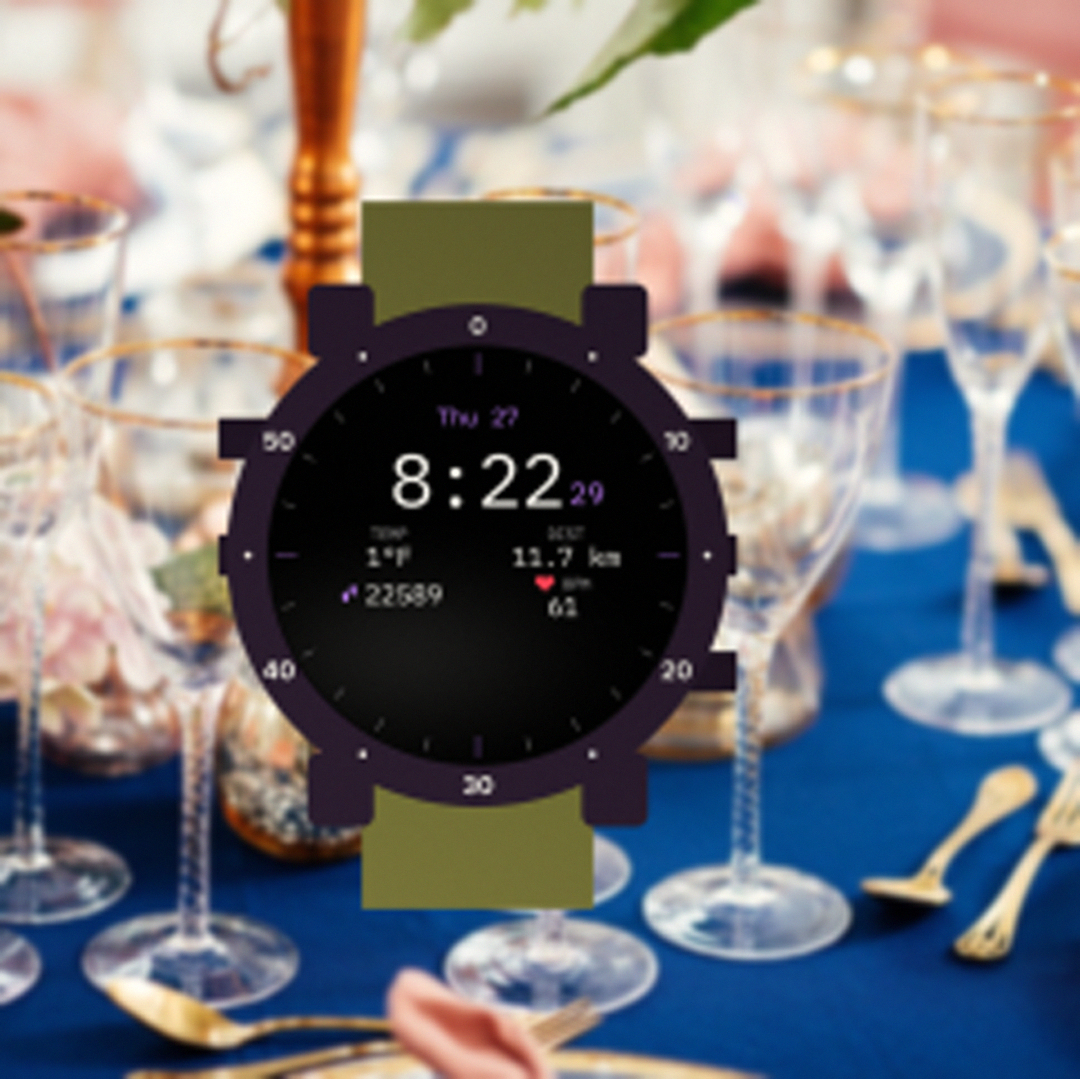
8:22
